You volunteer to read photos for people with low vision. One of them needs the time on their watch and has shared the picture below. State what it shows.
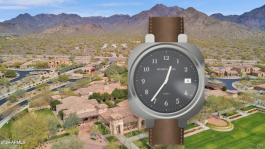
12:36
